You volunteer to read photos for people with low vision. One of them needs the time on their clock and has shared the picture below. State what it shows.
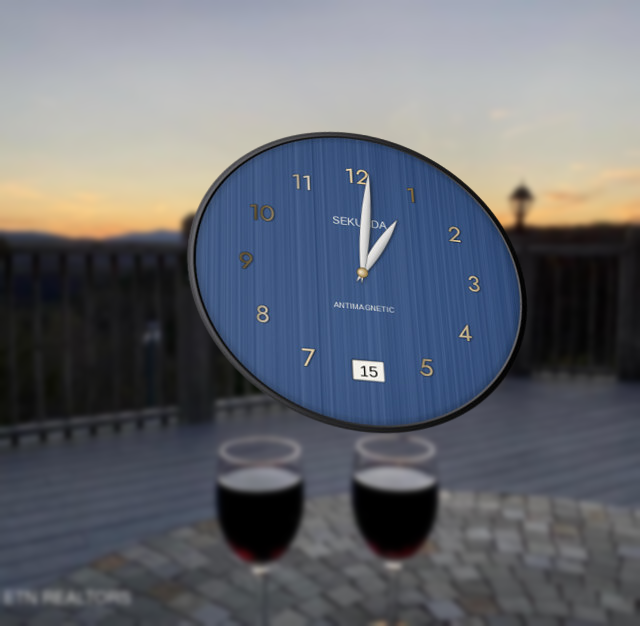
1:01
